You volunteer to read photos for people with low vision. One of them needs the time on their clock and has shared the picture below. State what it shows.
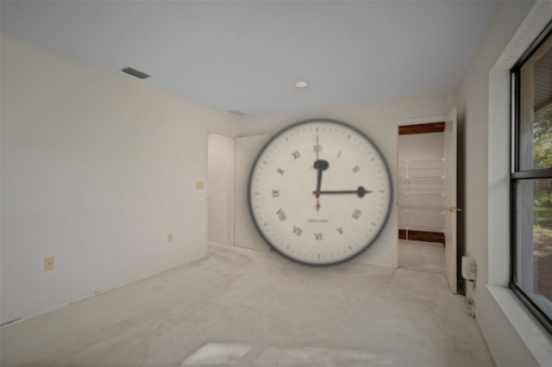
12:15:00
